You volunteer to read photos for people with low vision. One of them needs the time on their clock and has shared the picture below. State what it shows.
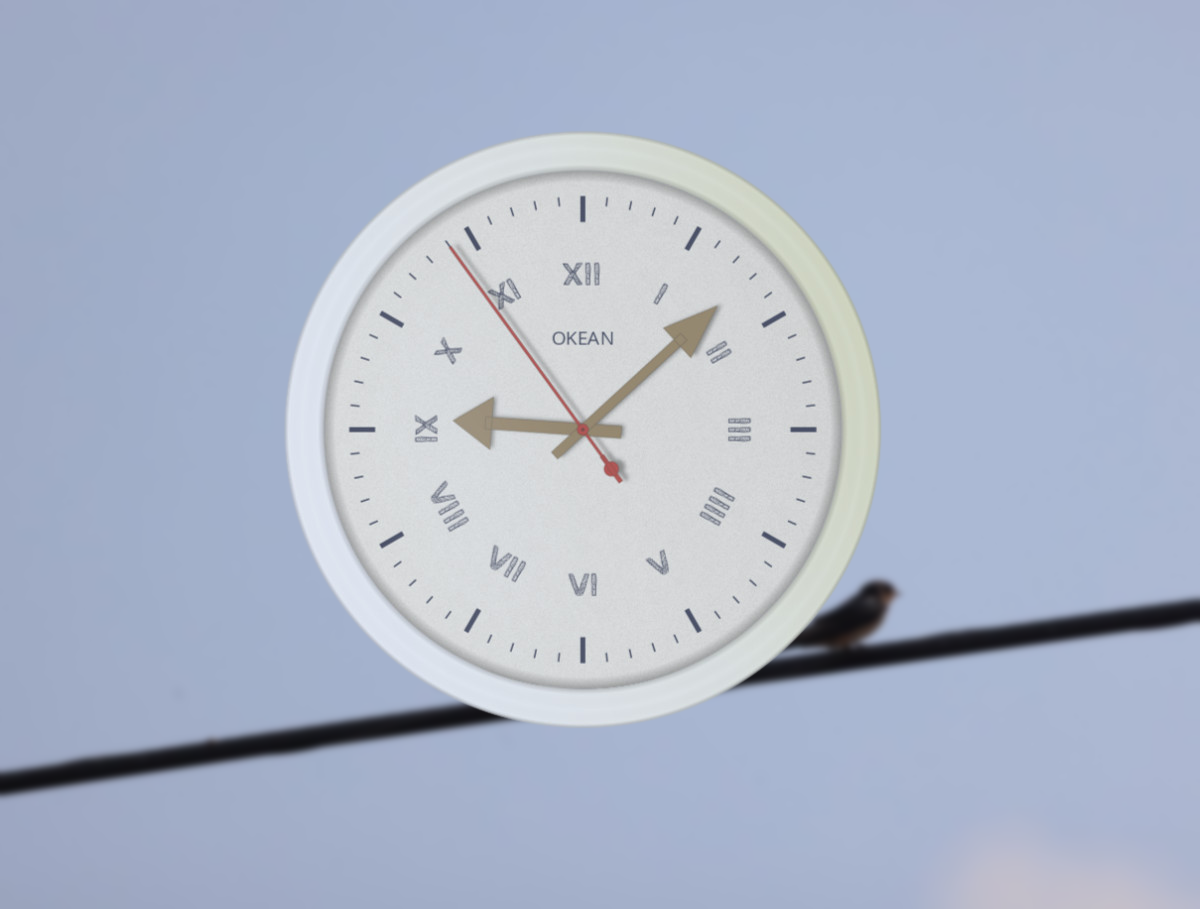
9:07:54
